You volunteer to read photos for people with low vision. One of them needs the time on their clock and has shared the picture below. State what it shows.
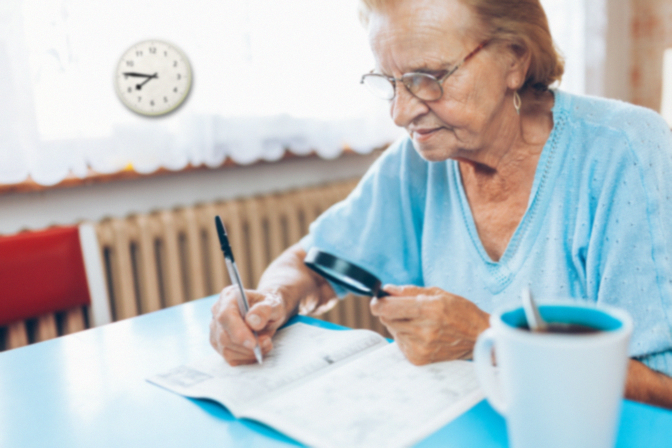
7:46
